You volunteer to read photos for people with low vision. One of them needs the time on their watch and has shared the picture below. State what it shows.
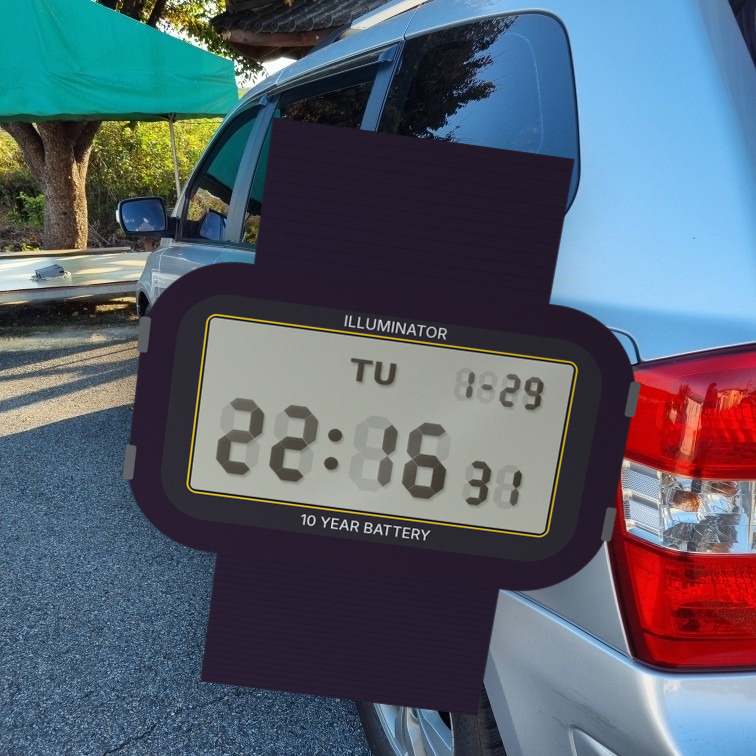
22:16:31
